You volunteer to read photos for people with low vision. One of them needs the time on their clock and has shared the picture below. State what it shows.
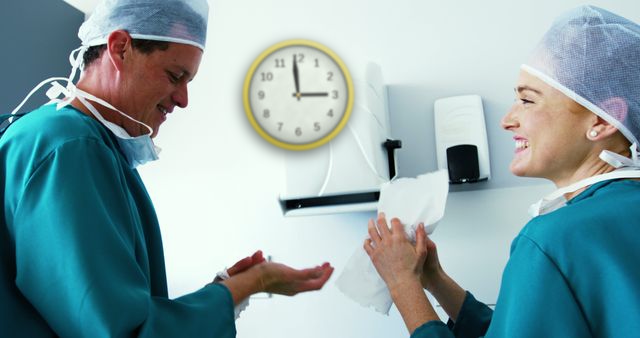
2:59
